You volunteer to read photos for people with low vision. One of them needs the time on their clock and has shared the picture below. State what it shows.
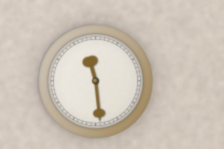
11:29
